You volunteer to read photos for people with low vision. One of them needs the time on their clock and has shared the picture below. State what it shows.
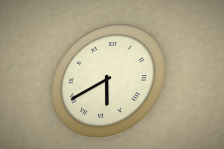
5:40
